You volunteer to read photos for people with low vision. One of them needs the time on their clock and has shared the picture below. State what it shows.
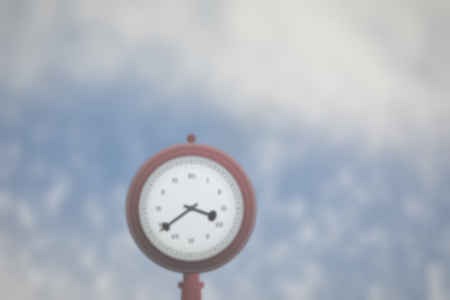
3:39
